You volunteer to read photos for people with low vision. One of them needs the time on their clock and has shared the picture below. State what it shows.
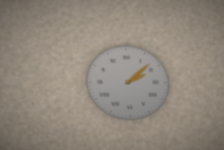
2:08
